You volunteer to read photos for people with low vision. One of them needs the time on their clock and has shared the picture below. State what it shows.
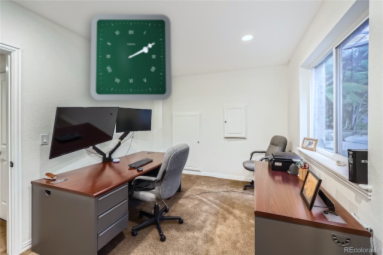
2:10
